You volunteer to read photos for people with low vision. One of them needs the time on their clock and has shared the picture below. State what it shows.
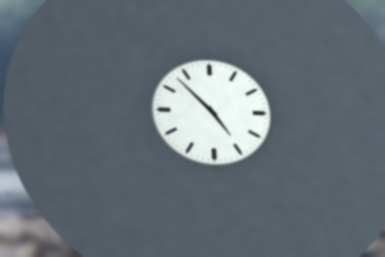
4:53
